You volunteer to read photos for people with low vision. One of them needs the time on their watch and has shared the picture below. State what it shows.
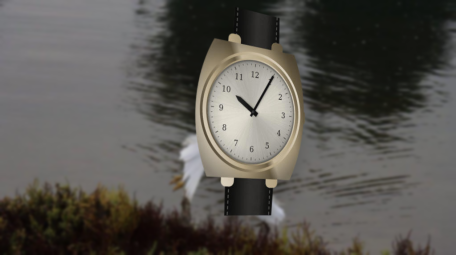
10:05
